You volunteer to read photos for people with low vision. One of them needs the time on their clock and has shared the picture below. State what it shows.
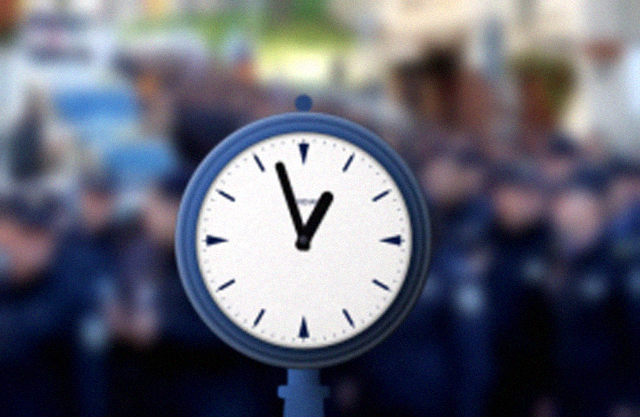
12:57
